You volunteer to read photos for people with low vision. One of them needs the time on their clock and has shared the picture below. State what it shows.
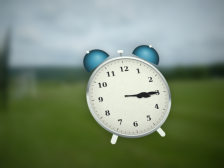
3:15
